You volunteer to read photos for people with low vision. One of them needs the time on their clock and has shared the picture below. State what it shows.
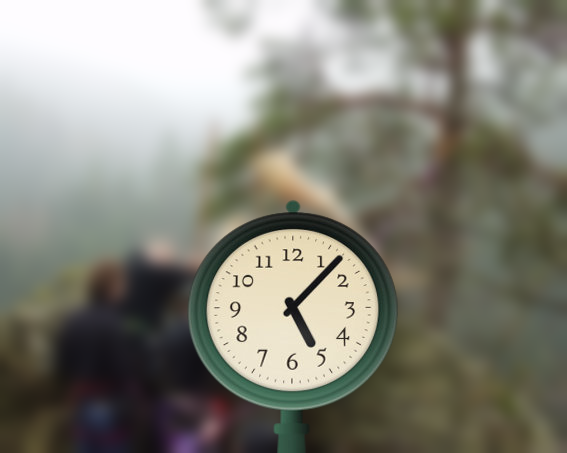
5:07
